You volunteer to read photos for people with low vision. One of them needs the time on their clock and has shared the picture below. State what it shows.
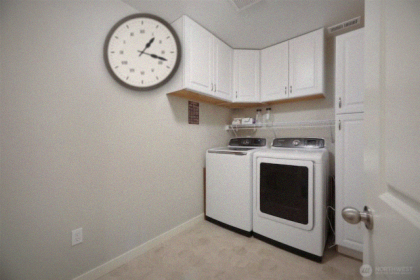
1:18
